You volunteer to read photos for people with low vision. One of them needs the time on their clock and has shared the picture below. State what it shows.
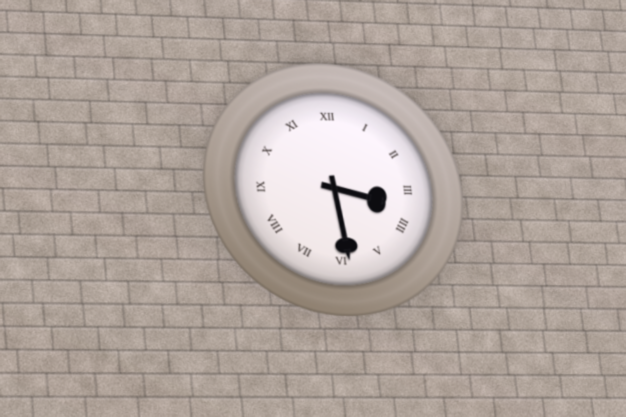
3:29
